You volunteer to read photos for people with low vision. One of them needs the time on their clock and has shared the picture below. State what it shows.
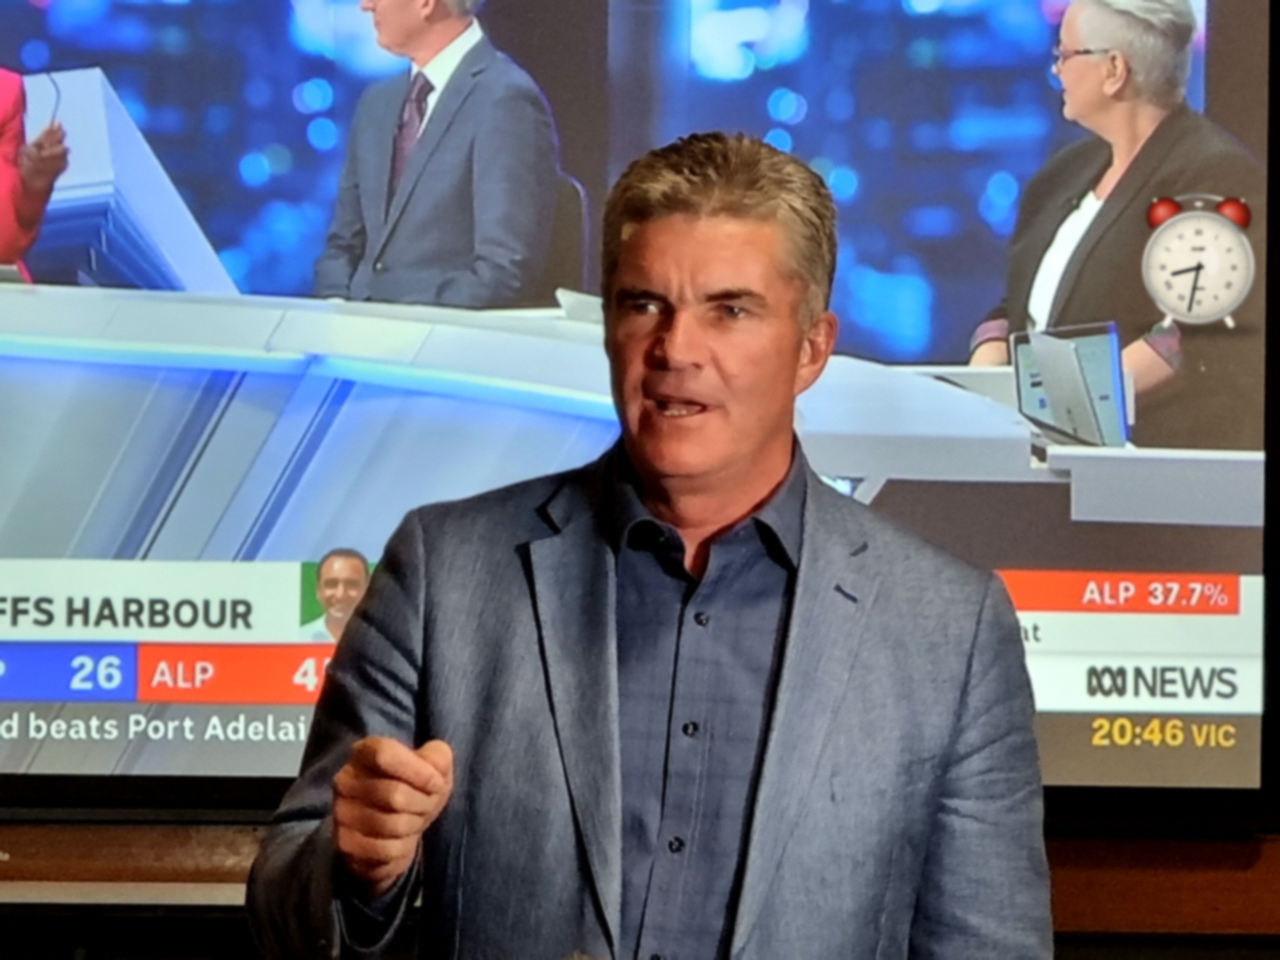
8:32
